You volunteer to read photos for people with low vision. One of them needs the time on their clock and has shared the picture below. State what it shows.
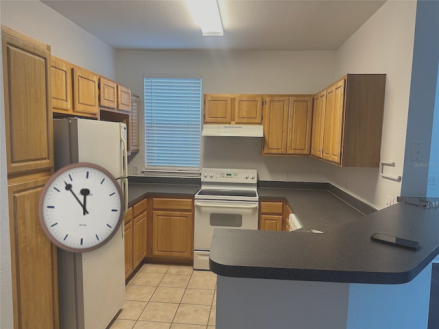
11:53
